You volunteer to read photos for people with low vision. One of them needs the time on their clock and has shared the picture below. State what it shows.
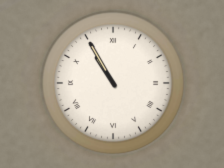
10:55
